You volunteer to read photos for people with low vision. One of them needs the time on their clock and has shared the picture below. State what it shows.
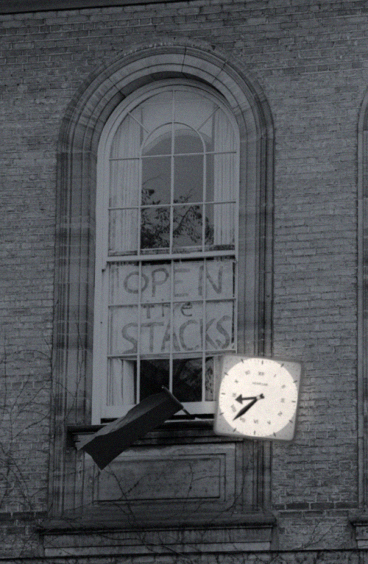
8:37
